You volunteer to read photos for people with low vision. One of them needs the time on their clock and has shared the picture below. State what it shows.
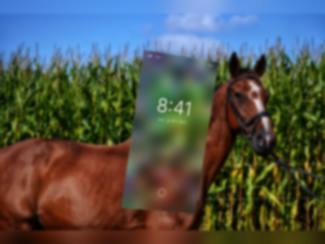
8:41
